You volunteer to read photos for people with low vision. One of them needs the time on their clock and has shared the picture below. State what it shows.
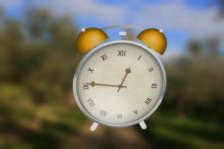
12:46
